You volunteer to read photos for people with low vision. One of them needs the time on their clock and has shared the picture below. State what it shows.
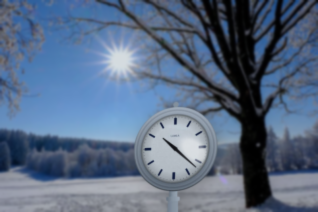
10:22
